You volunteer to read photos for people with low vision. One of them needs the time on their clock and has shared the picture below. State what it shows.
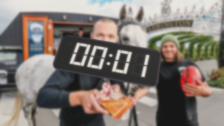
0:01
